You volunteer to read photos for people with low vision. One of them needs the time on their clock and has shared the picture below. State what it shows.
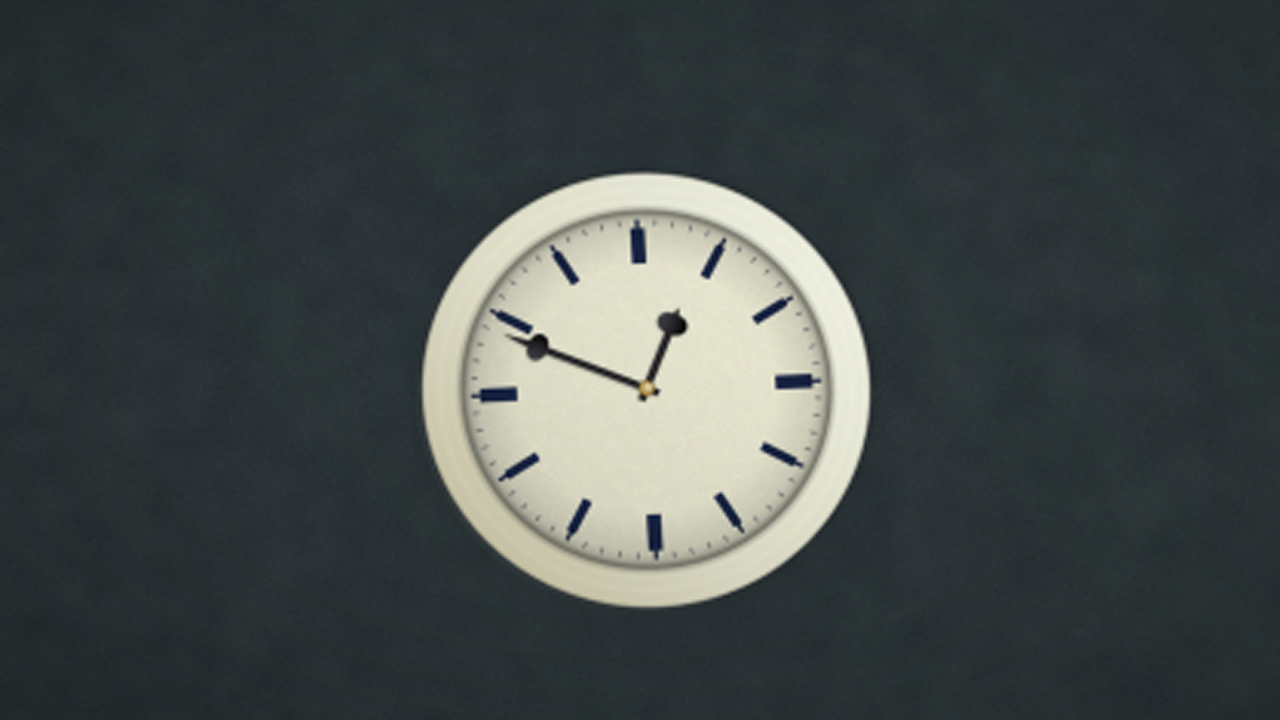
12:49
